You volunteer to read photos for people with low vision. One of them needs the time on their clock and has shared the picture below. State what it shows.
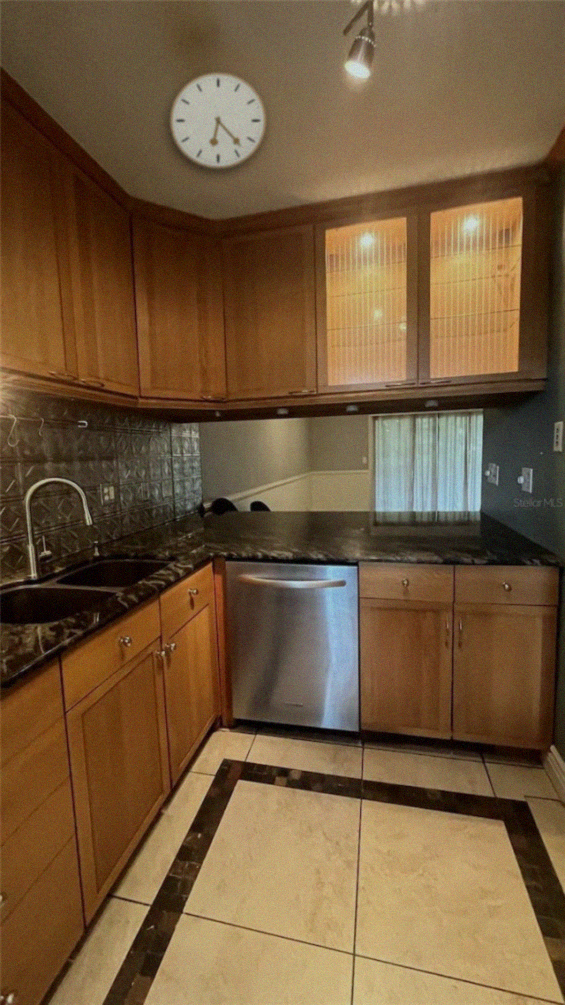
6:23
